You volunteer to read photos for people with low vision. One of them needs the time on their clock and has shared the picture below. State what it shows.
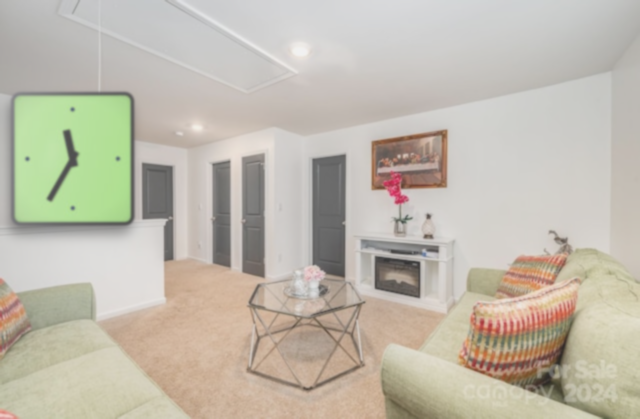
11:35
